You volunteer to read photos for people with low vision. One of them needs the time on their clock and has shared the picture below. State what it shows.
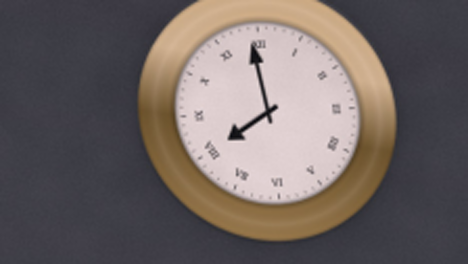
7:59
